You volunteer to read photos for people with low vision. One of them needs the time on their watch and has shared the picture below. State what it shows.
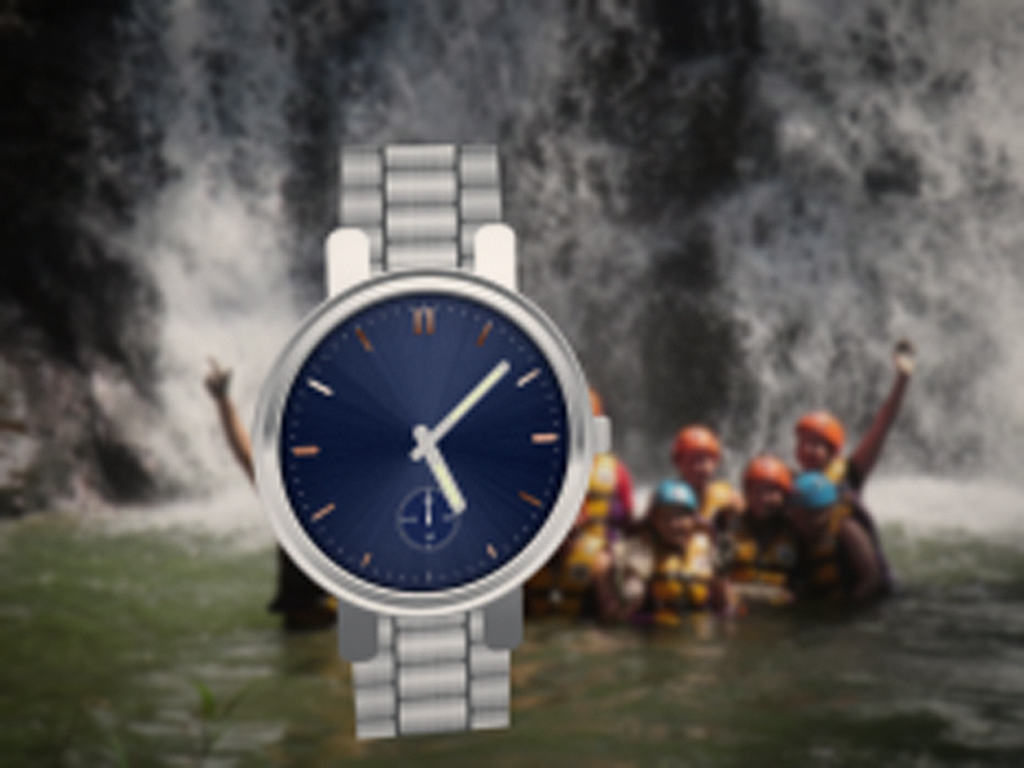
5:08
